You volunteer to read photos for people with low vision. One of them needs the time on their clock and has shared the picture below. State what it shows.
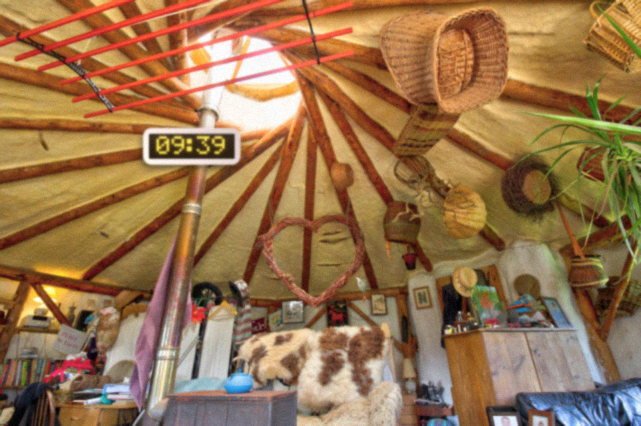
9:39
